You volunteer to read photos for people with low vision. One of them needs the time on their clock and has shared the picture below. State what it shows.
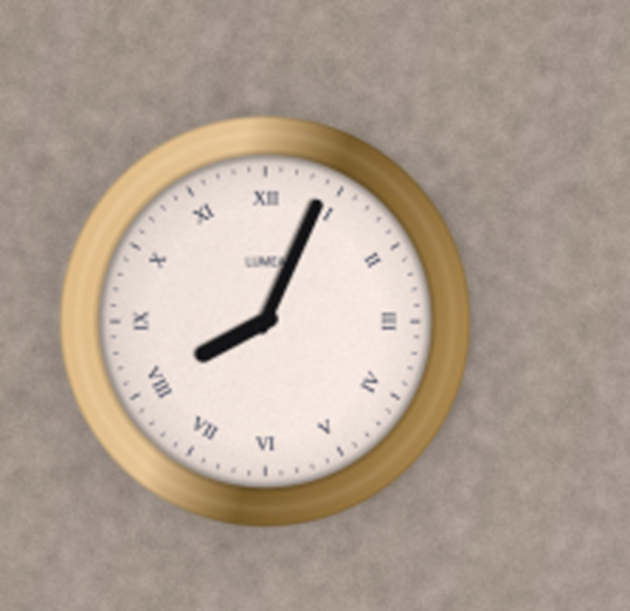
8:04
